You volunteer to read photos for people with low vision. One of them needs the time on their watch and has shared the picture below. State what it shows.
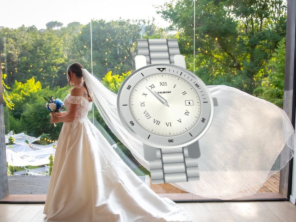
10:53
